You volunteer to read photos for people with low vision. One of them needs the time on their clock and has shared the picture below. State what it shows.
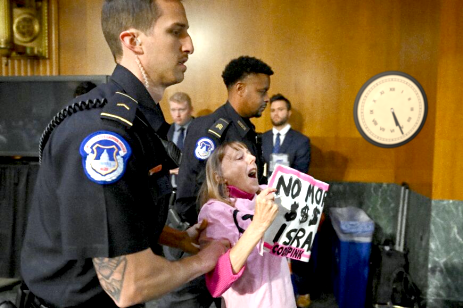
5:26
